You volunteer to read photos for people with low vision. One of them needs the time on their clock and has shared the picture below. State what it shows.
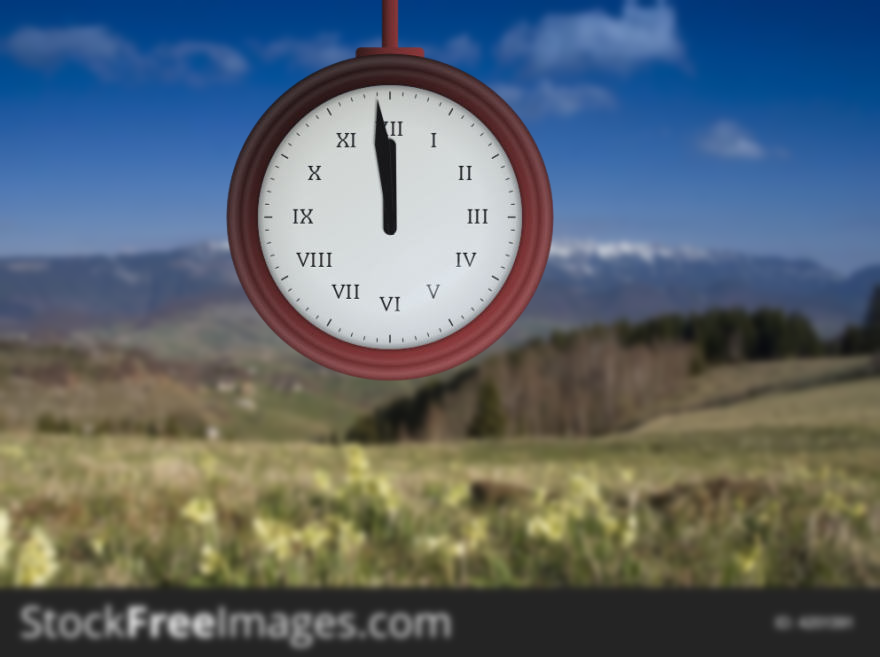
11:59
